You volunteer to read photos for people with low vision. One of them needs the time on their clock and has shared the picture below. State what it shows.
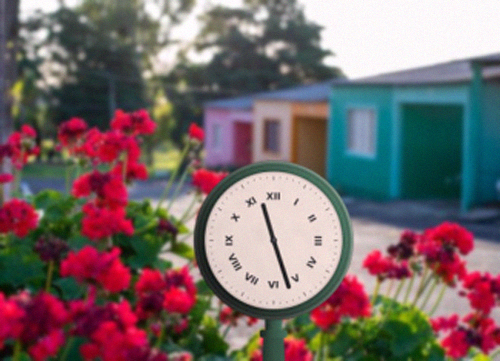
11:27
